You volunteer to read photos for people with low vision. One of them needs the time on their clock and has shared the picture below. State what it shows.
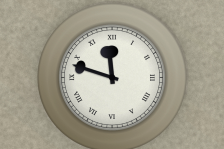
11:48
